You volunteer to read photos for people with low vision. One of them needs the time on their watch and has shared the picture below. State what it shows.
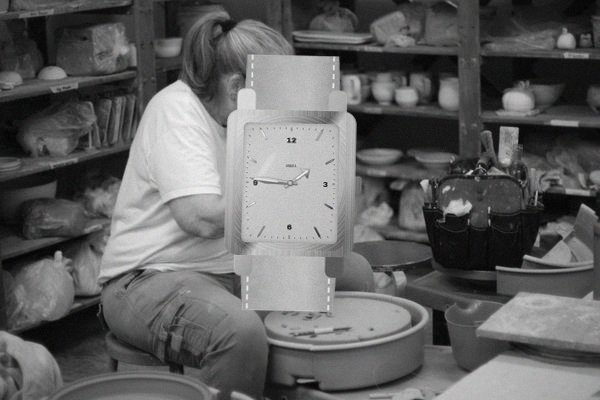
1:46
